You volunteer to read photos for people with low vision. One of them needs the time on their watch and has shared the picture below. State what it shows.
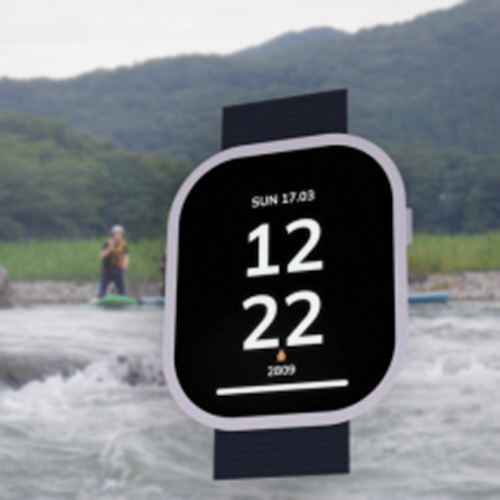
12:22
